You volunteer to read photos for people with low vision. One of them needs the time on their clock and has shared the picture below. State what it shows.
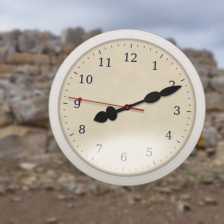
8:10:46
